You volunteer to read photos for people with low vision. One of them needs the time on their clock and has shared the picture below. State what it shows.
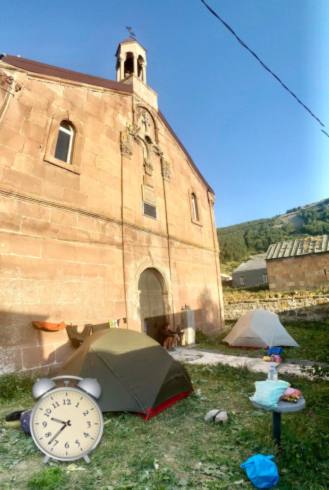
9:37
